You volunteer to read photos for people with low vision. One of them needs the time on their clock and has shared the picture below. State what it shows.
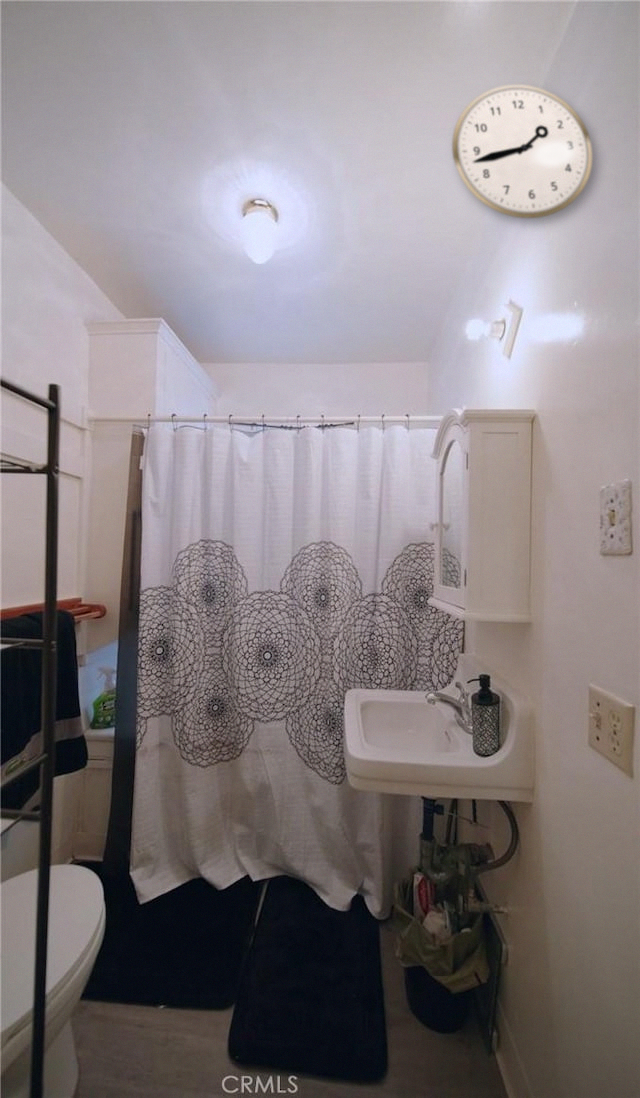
1:43
